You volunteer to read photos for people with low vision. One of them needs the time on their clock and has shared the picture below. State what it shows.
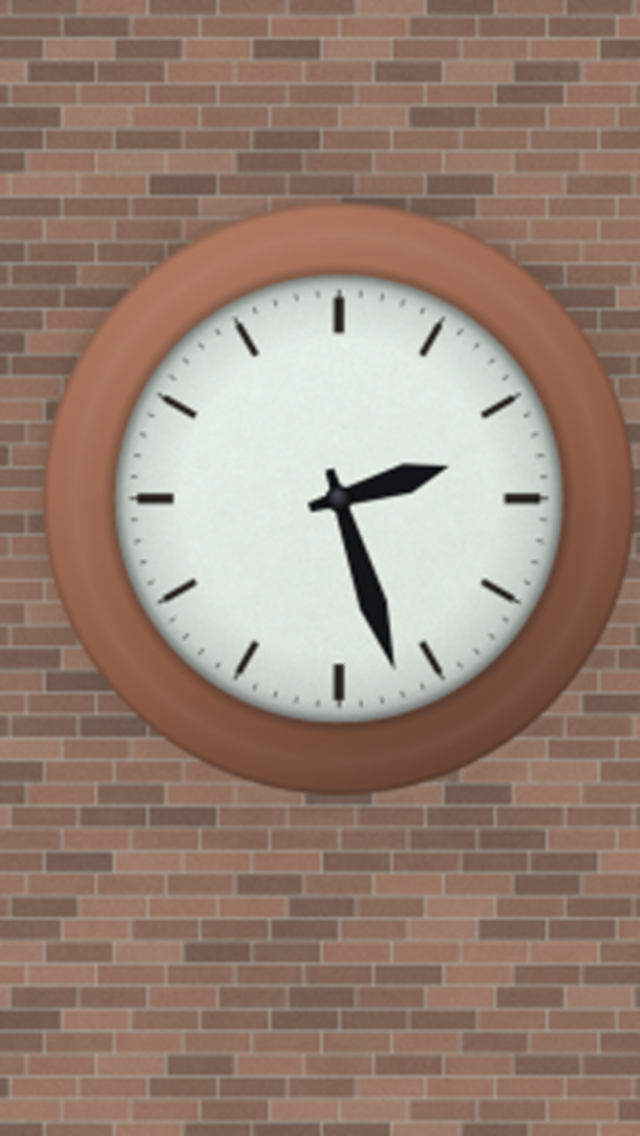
2:27
